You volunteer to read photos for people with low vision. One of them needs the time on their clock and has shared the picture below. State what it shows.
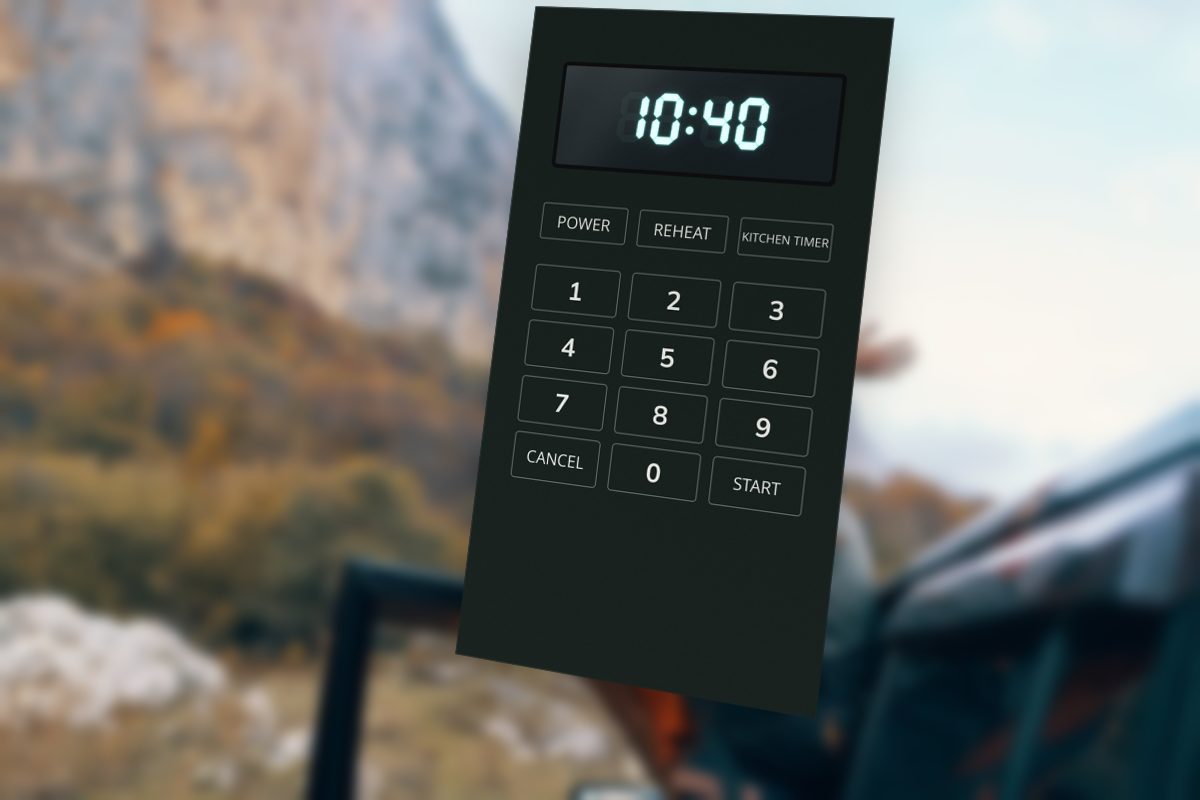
10:40
